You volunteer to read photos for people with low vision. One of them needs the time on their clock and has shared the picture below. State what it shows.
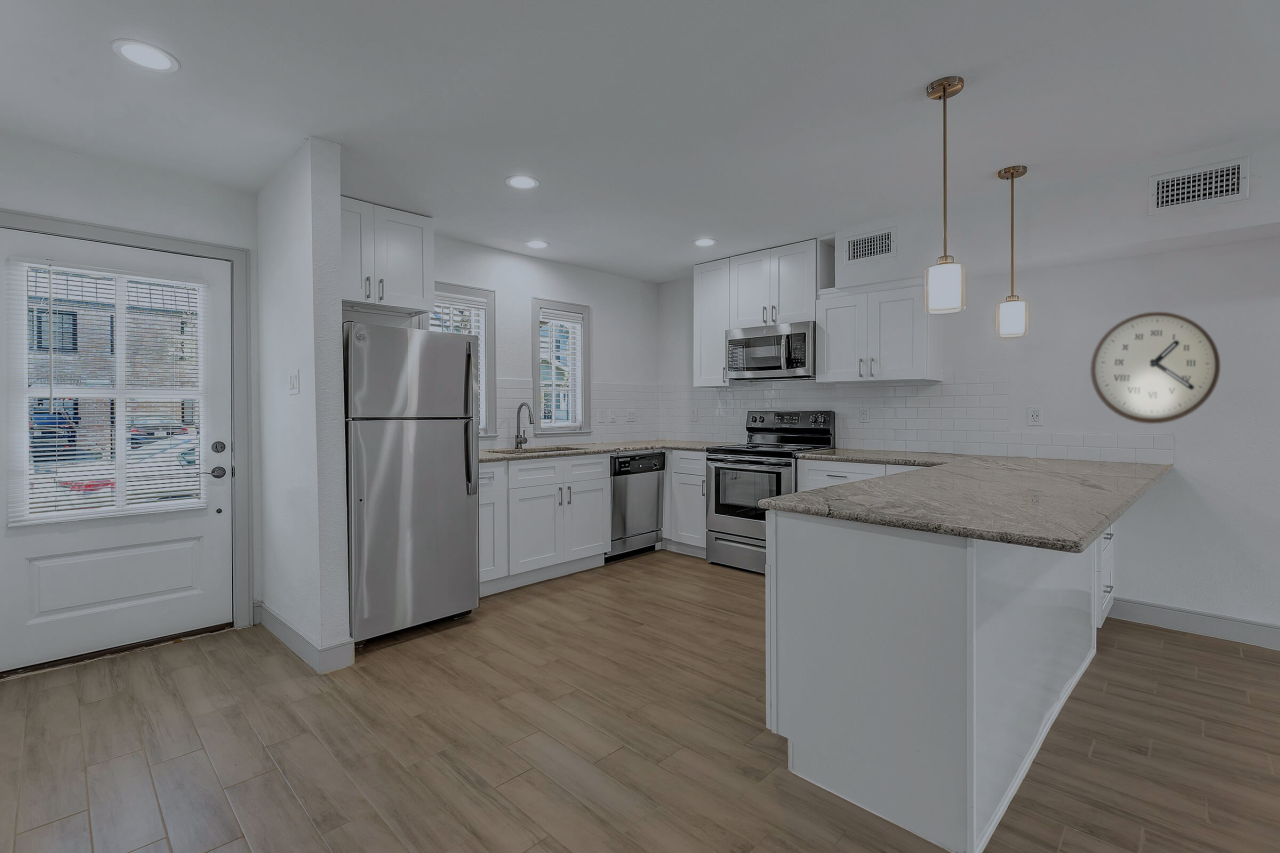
1:21
